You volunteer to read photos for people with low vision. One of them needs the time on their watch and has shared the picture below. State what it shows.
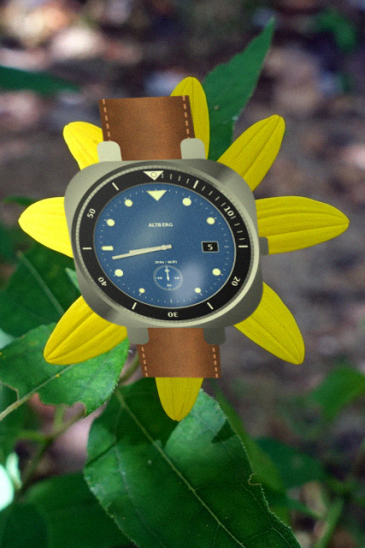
8:43
